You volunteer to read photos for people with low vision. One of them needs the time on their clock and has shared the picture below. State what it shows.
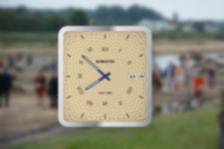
7:52
